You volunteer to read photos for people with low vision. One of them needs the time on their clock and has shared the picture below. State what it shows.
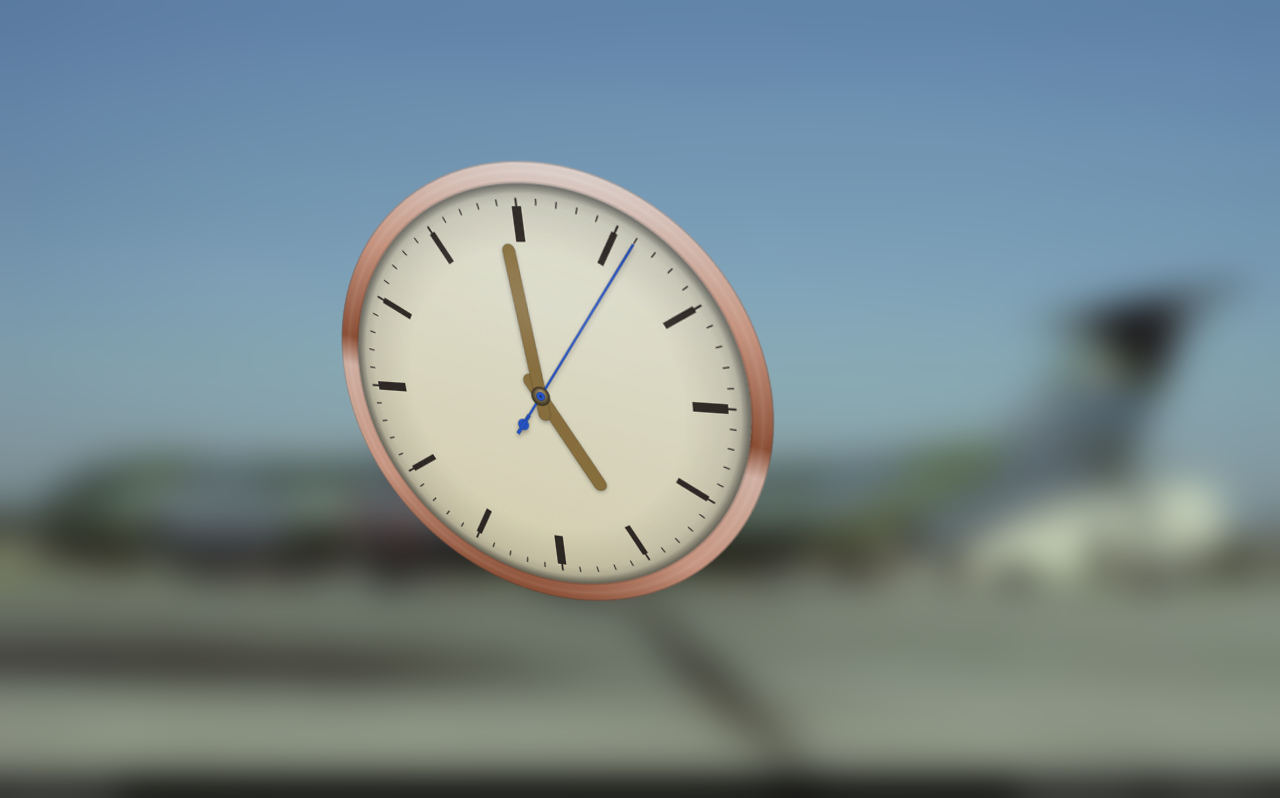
4:59:06
